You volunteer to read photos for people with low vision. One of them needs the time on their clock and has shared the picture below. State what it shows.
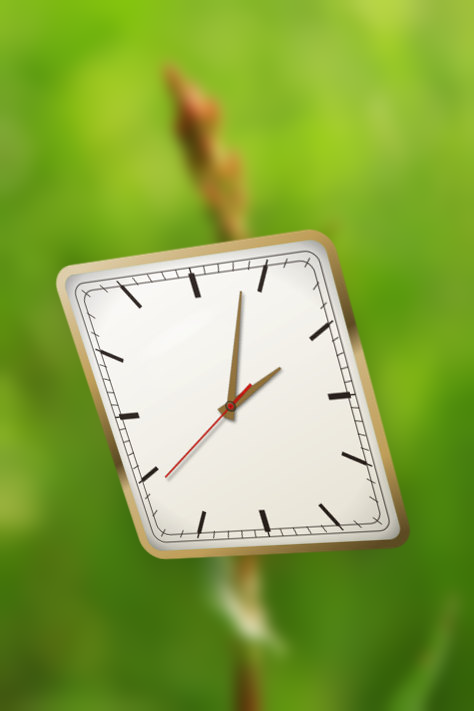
2:03:39
